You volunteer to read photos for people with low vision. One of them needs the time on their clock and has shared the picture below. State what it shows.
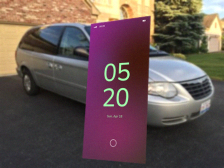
5:20
